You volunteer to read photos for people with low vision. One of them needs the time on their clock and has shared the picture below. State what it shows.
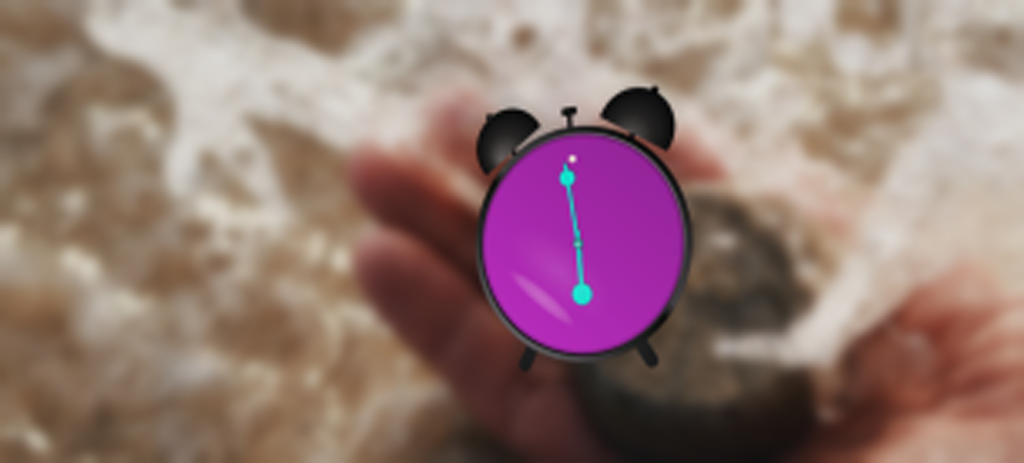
5:59
